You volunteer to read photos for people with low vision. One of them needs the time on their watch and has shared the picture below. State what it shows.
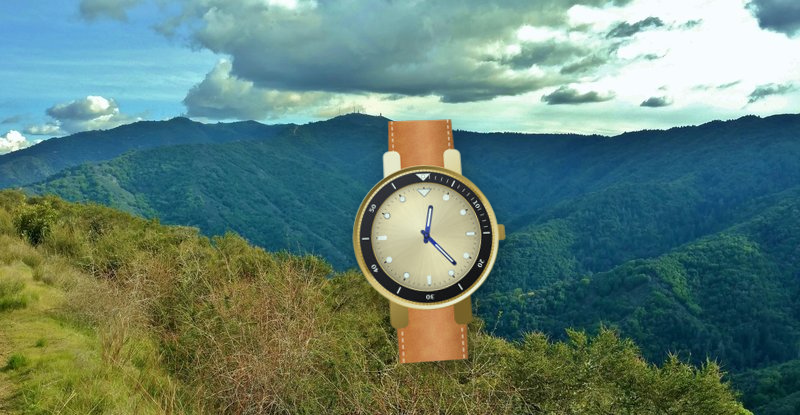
12:23
